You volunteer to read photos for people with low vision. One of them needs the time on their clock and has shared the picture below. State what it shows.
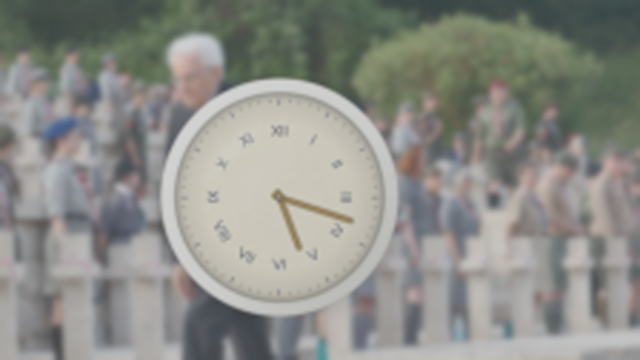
5:18
